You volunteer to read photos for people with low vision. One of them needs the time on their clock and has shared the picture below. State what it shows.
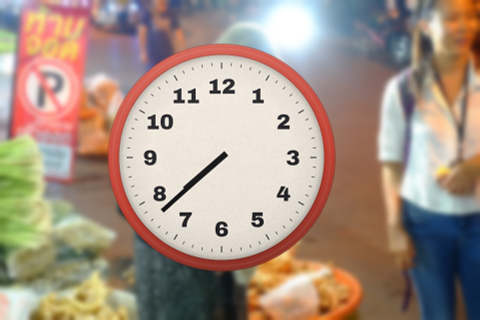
7:38
